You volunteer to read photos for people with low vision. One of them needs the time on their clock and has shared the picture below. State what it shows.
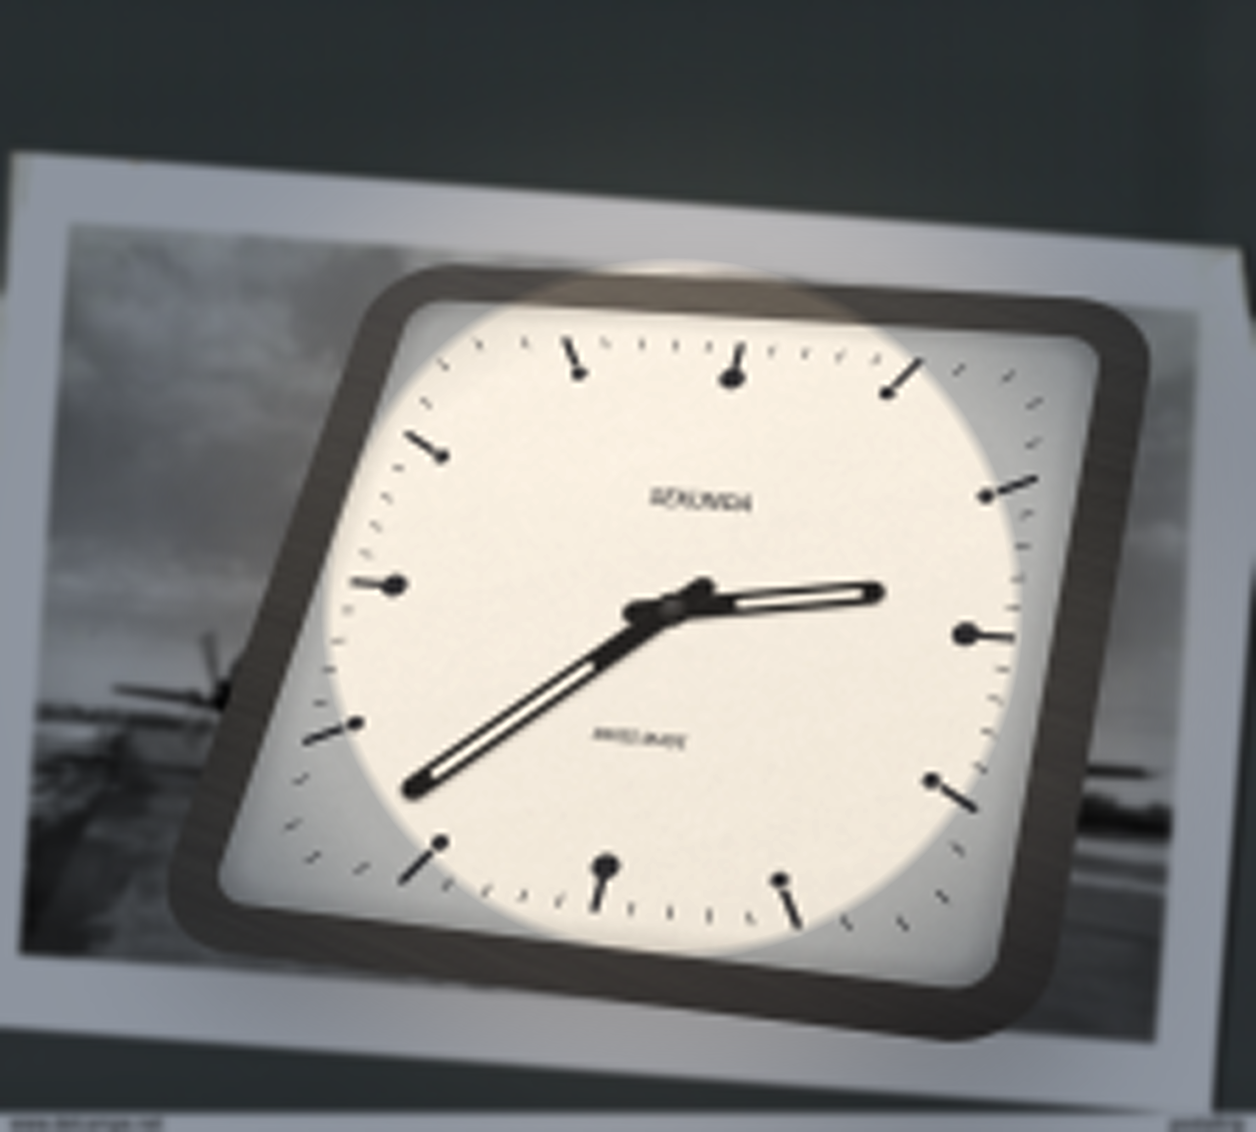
2:37
